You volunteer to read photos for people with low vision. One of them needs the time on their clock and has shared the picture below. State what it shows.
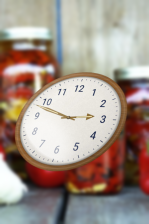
2:48
